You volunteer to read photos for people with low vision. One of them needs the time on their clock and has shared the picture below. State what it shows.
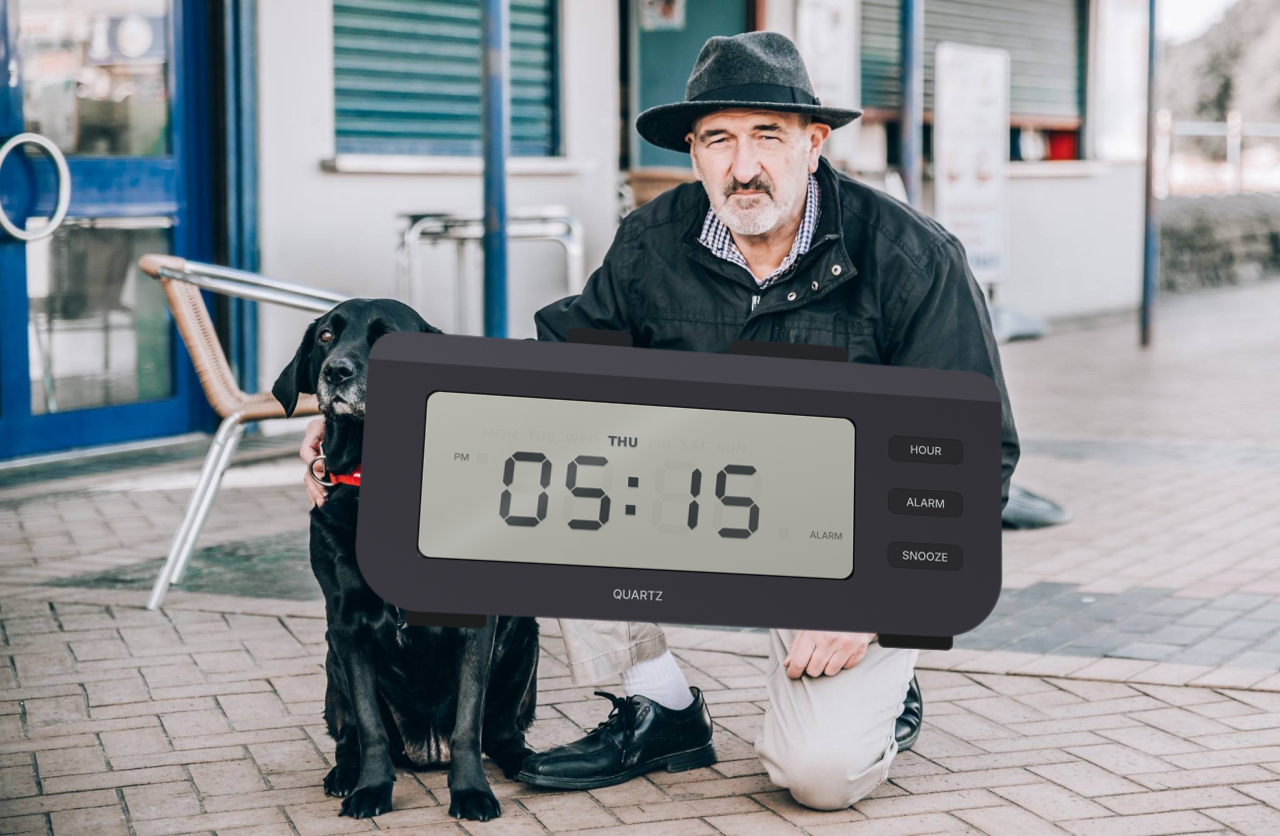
5:15
